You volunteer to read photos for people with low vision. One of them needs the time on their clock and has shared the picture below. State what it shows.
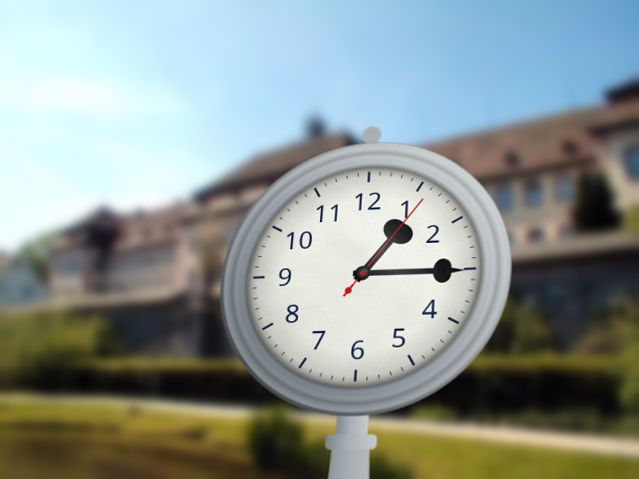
1:15:06
